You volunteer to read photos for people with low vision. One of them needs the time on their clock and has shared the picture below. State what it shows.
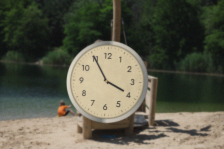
3:55
